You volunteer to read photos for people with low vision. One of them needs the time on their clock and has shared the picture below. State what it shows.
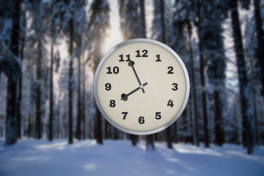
7:56
